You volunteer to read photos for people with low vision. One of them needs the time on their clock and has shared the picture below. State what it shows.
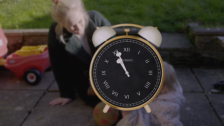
10:56
